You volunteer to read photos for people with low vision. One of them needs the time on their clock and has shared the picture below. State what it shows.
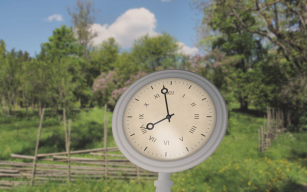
7:58
